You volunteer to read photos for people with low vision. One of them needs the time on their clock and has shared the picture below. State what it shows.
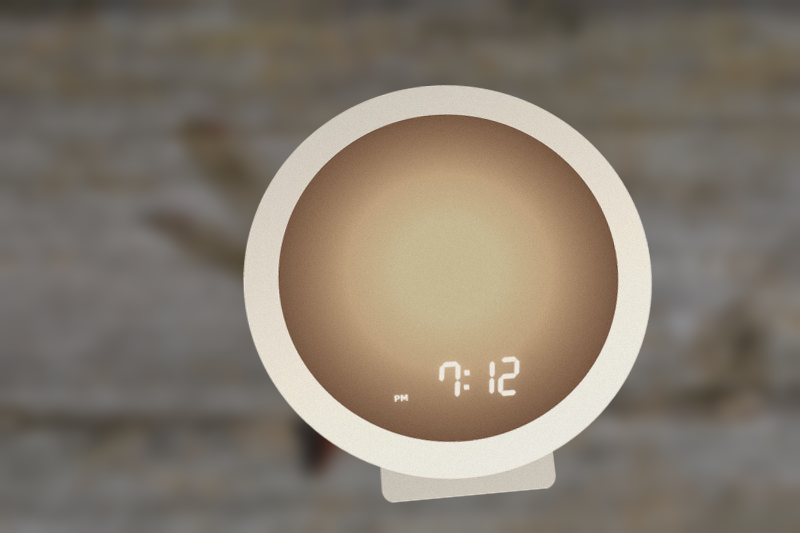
7:12
